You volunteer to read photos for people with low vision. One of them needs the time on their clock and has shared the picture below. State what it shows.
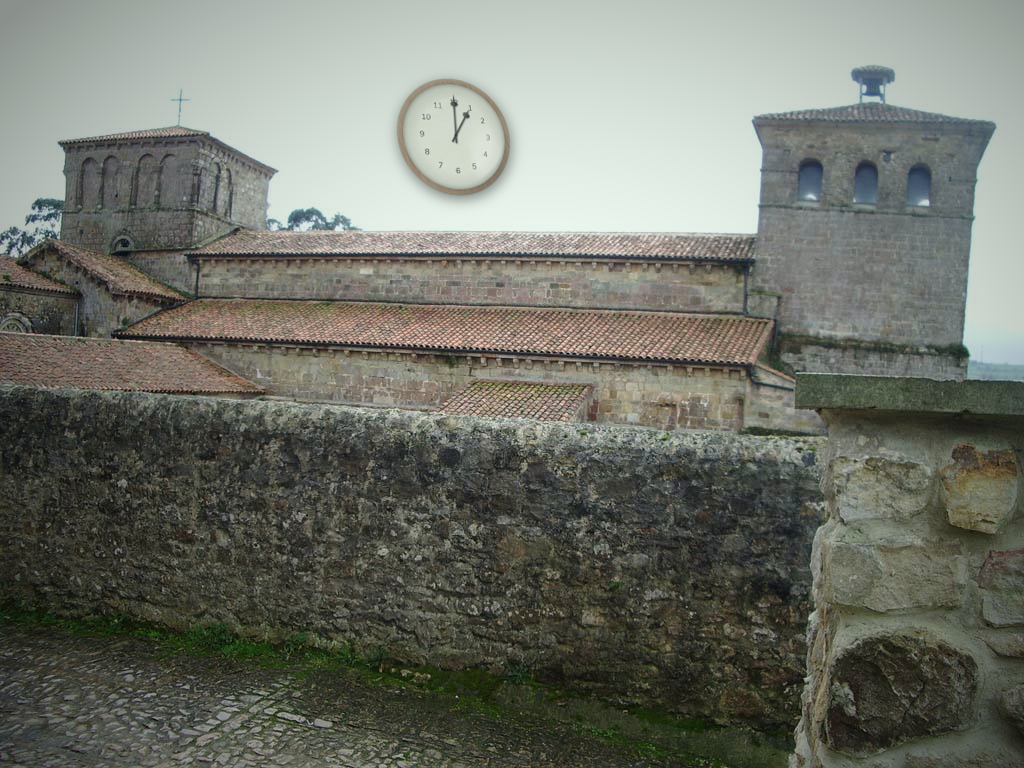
1:00
